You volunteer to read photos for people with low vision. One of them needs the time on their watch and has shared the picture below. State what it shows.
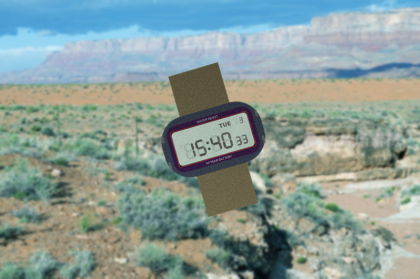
15:40:33
